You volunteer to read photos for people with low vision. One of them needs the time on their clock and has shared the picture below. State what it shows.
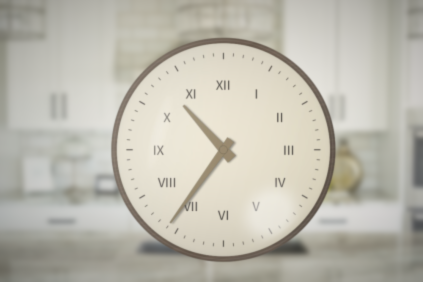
10:36
